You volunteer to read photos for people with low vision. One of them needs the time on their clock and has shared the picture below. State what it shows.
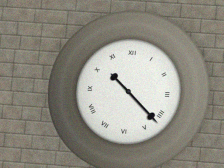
10:22
